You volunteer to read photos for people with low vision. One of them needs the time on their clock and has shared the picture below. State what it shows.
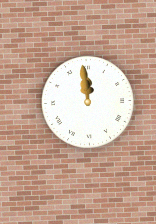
11:59
